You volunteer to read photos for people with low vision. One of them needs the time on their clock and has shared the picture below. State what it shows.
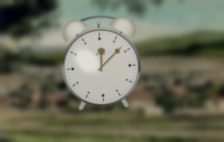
12:08
